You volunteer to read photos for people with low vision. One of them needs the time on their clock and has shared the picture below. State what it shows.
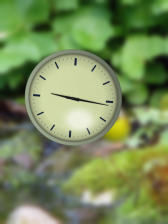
9:16
